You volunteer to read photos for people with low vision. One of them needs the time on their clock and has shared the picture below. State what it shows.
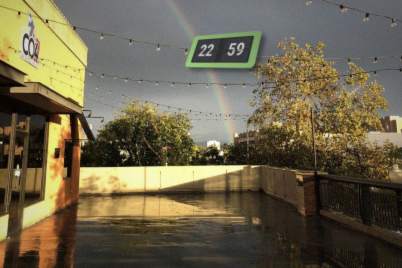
22:59
